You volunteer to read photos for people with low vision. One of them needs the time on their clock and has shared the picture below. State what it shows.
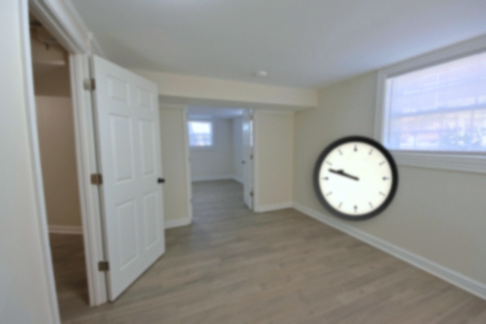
9:48
